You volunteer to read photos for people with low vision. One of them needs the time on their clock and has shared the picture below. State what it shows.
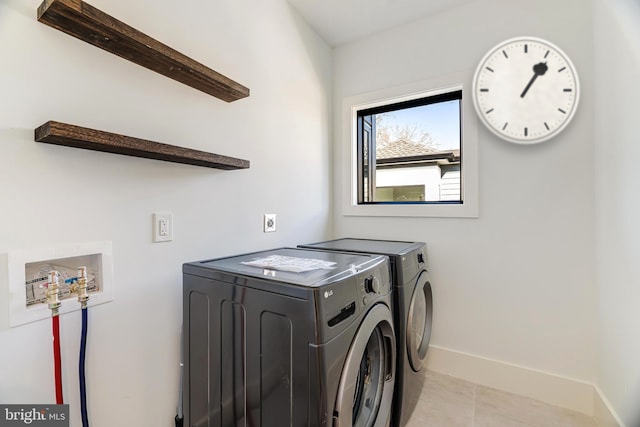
1:06
